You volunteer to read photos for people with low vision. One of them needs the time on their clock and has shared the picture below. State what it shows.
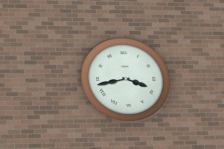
3:43
